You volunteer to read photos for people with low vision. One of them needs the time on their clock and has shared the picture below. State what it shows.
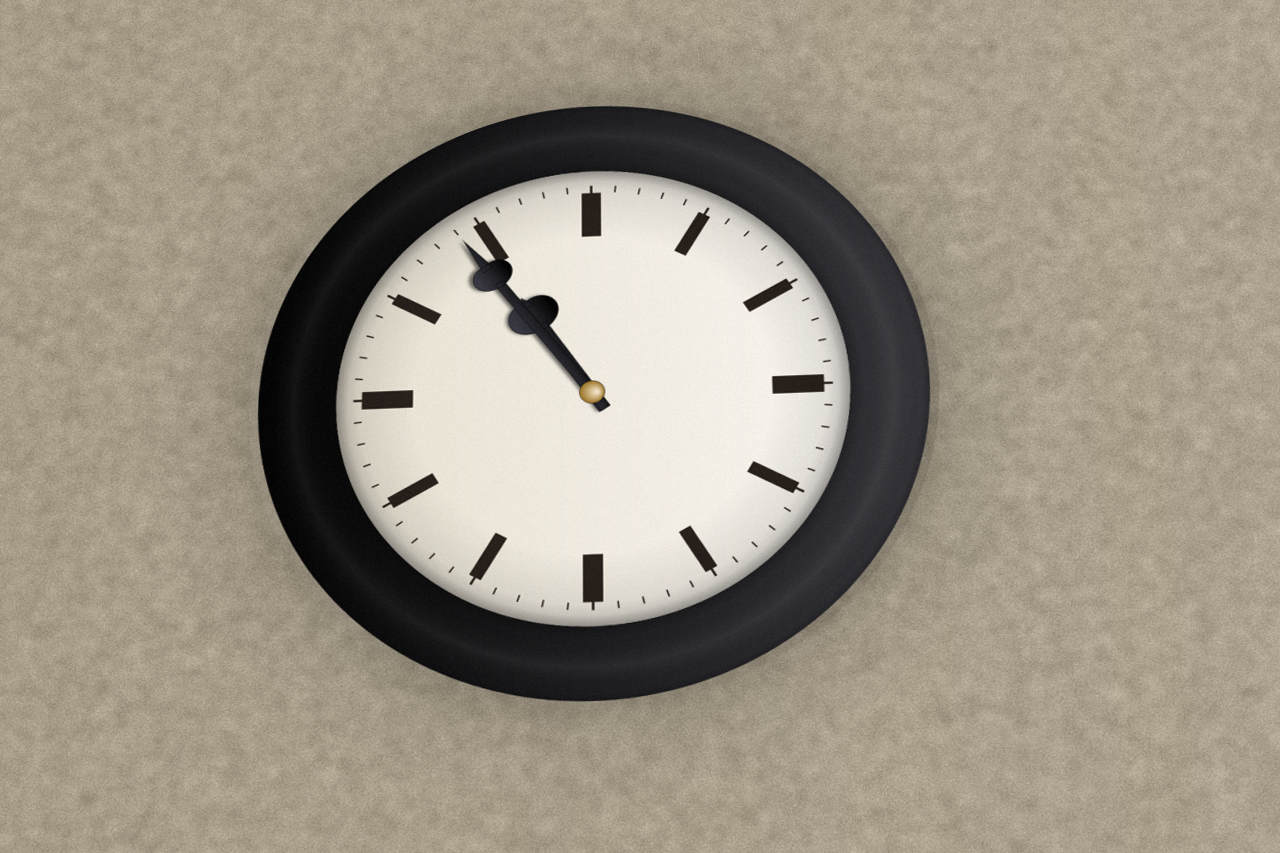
10:54
